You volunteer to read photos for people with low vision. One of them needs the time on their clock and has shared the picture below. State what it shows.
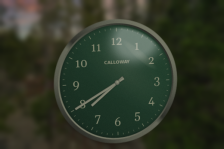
7:40
